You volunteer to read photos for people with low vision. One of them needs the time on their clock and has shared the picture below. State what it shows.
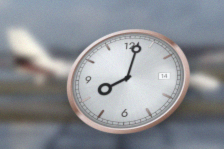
8:02
